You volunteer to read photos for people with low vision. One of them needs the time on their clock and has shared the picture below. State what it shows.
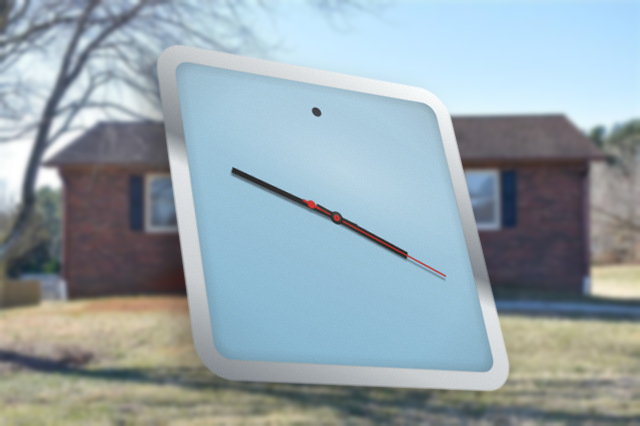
3:48:19
